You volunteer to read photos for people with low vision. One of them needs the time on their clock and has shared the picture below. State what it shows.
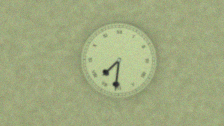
7:31
